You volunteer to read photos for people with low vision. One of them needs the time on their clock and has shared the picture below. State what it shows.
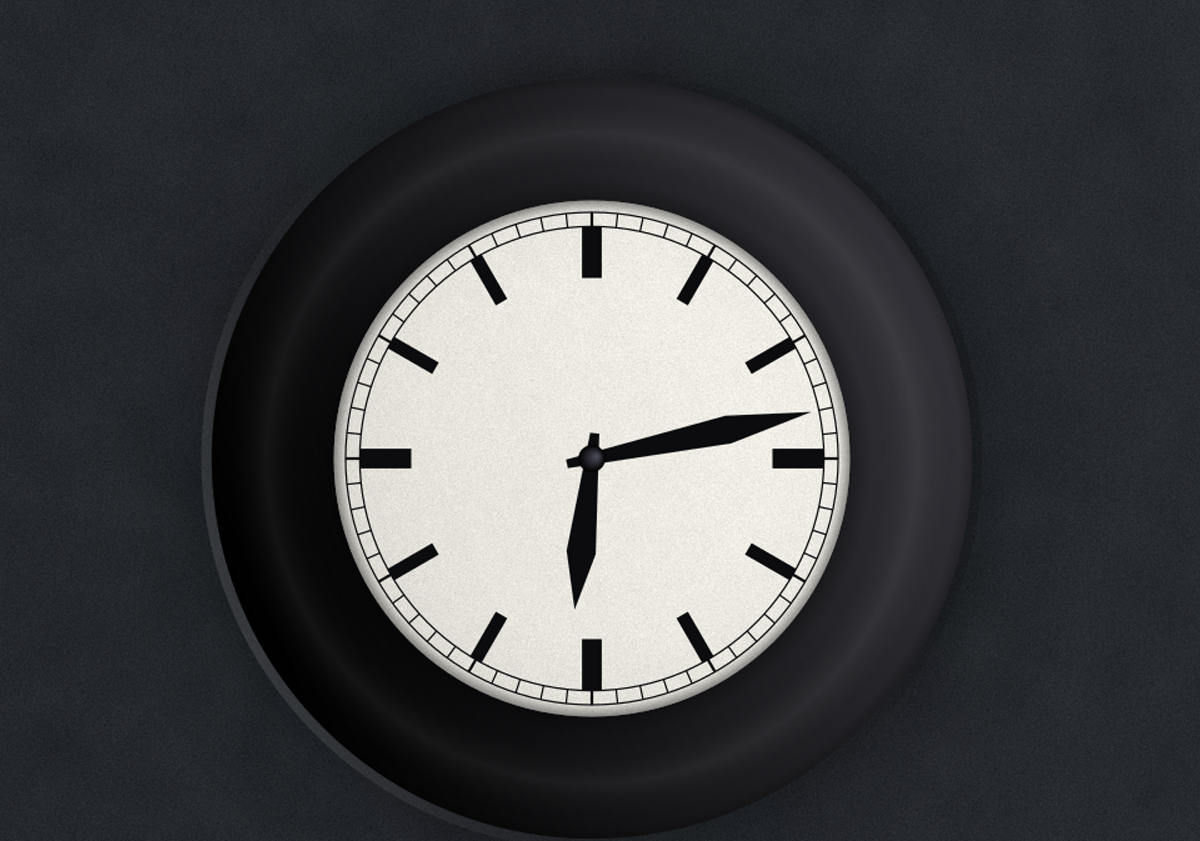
6:13
